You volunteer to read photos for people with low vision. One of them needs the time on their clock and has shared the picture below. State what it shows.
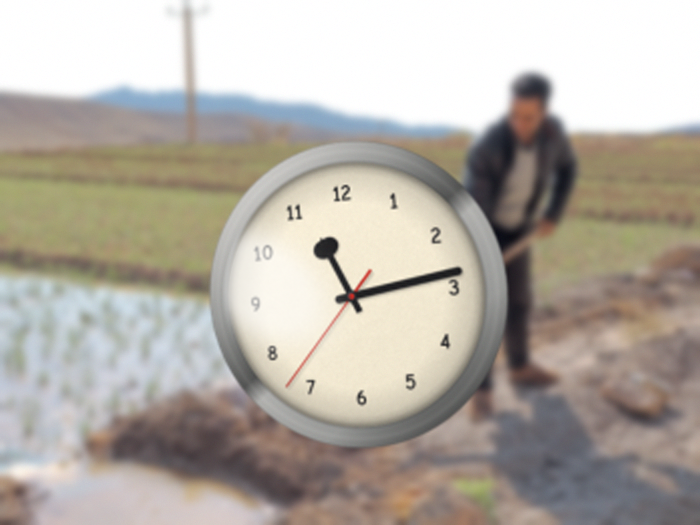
11:13:37
